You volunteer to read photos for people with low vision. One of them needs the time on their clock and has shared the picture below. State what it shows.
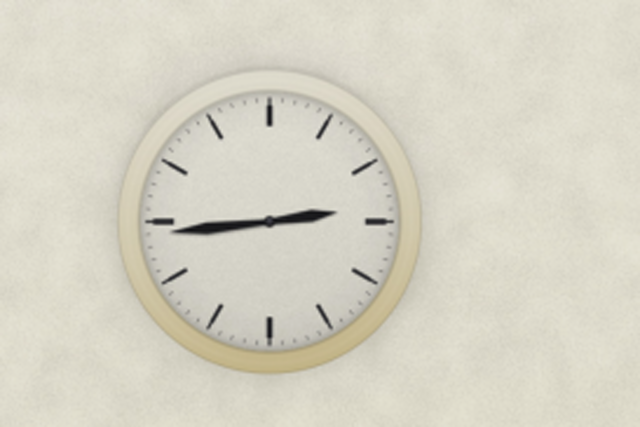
2:44
